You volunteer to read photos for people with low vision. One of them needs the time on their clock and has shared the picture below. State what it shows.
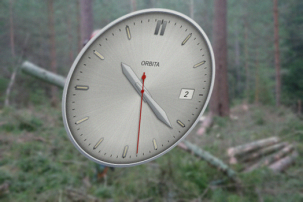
10:21:28
